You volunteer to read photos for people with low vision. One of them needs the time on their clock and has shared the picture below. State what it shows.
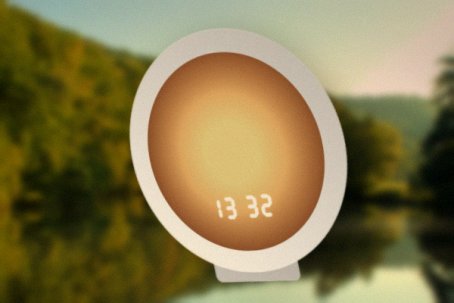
13:32
